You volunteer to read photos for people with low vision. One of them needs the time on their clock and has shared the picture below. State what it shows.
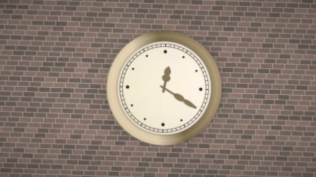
12:20
